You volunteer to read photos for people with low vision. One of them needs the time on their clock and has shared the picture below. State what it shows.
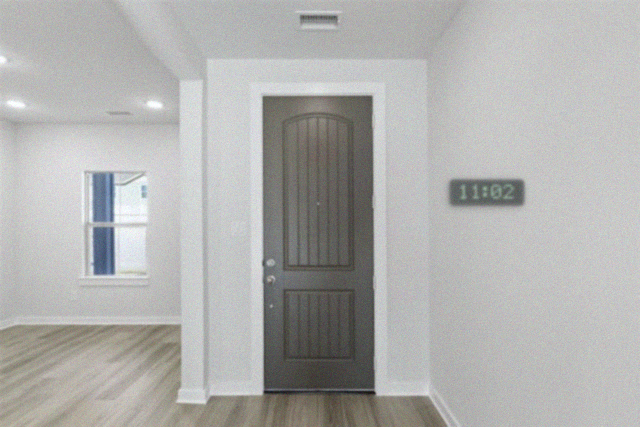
11:02
